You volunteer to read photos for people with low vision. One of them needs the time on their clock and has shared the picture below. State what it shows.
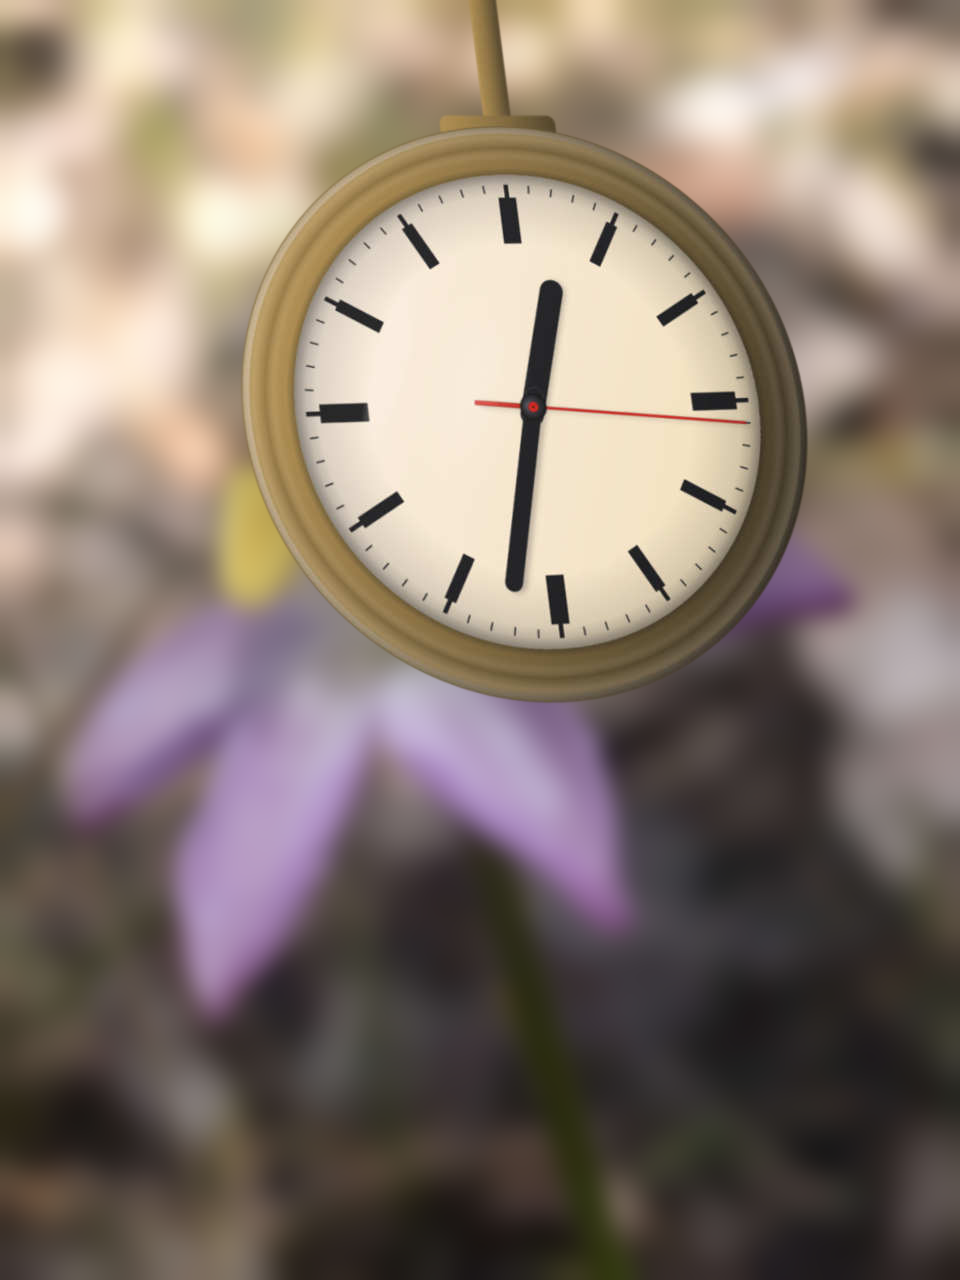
12:32:16
